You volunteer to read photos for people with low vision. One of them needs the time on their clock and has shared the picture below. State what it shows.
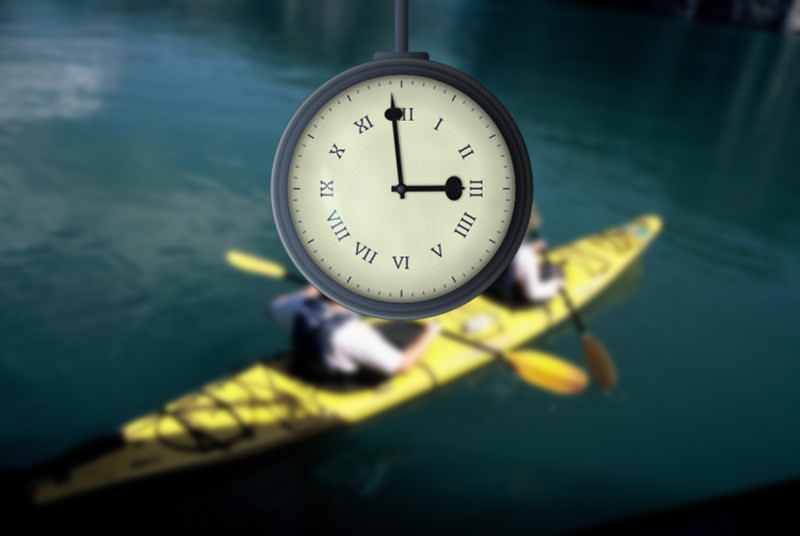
2:59
